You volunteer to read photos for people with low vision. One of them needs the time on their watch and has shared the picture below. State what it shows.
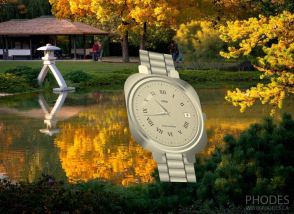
10:43
